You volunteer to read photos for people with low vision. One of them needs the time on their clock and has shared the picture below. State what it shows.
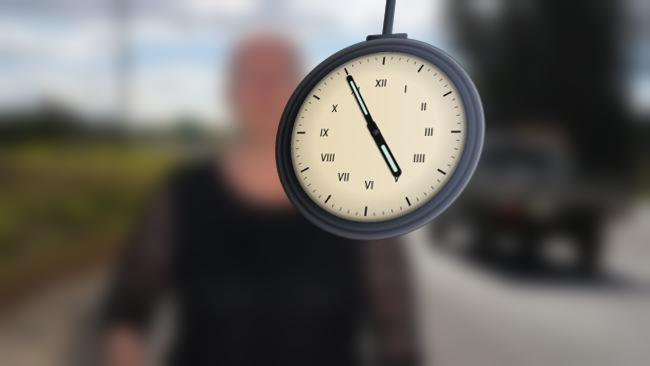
4:55
